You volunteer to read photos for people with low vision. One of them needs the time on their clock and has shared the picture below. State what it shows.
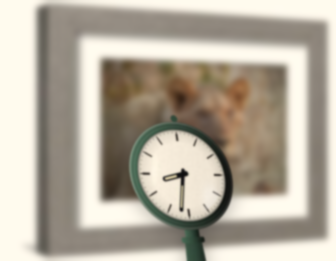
8:32
